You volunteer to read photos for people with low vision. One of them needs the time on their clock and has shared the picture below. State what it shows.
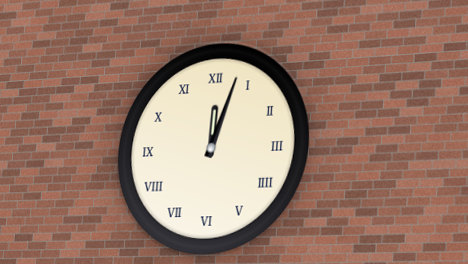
12:03
